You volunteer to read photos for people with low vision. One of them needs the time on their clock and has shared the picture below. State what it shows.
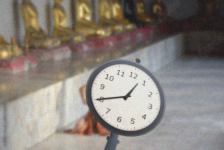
12:40
